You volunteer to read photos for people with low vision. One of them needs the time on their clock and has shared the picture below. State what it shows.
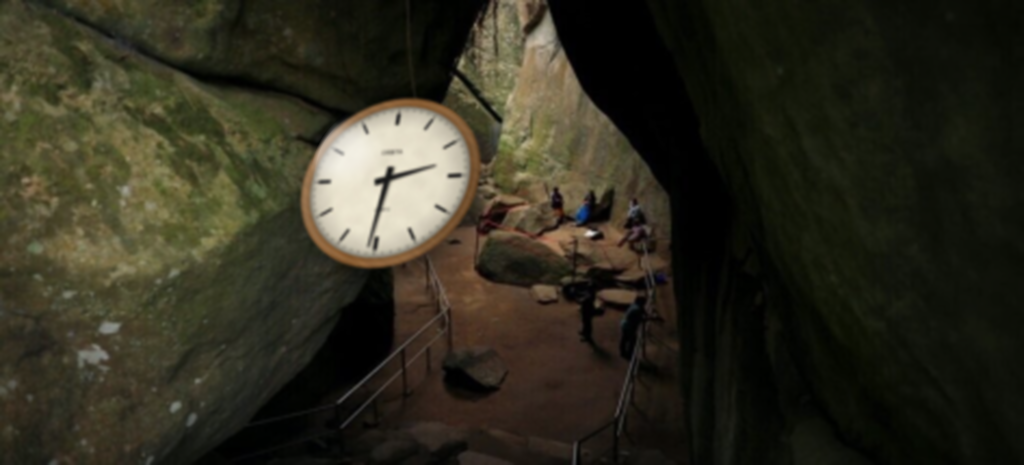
2:31
